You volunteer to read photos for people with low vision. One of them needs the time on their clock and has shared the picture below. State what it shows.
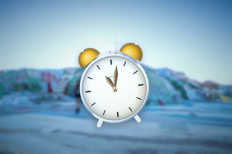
11:02
